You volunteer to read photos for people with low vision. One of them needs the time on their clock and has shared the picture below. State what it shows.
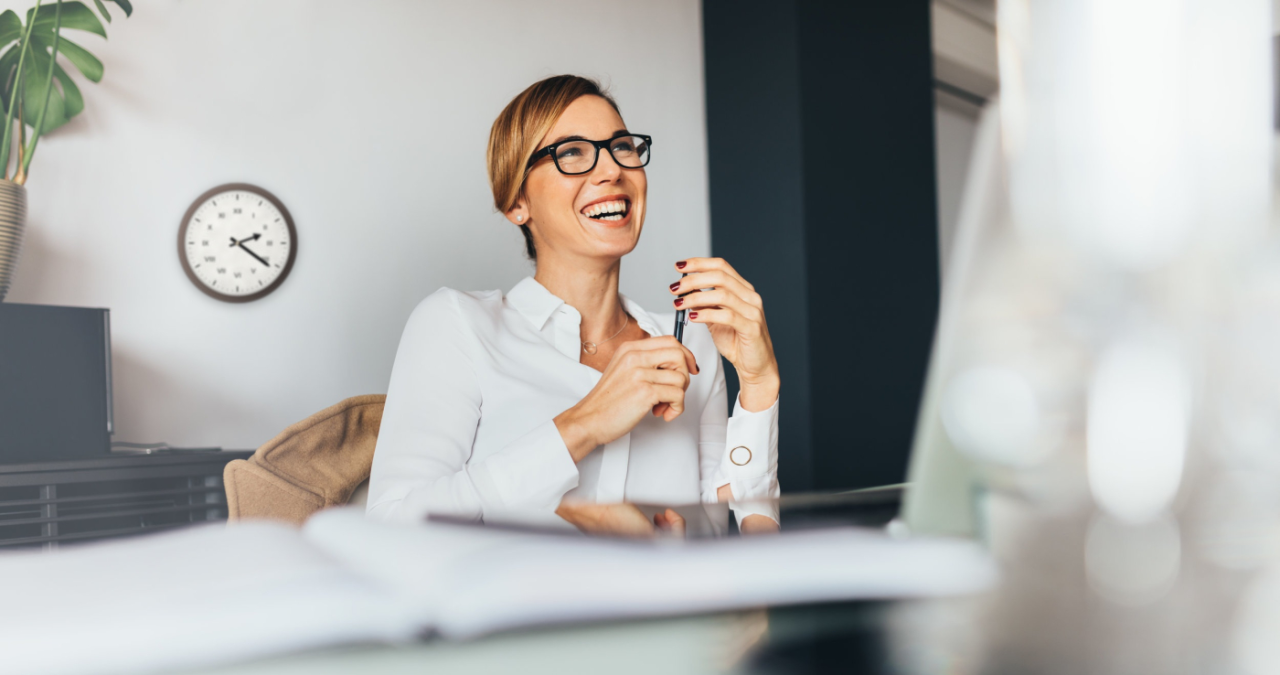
2:21
